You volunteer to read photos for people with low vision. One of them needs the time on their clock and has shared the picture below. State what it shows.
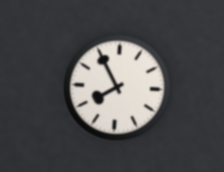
7:55
